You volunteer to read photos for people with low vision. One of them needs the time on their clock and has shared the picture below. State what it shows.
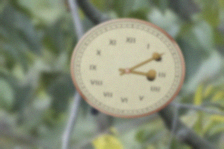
3:09
